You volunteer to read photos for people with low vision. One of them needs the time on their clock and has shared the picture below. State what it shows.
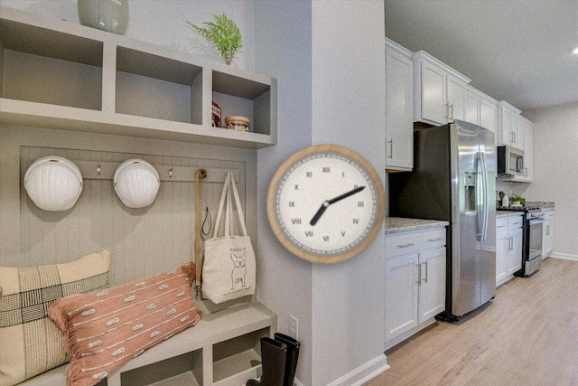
7:11
